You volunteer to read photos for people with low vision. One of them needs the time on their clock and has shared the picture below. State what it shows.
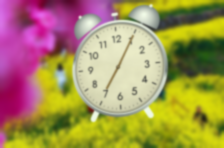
7:05
